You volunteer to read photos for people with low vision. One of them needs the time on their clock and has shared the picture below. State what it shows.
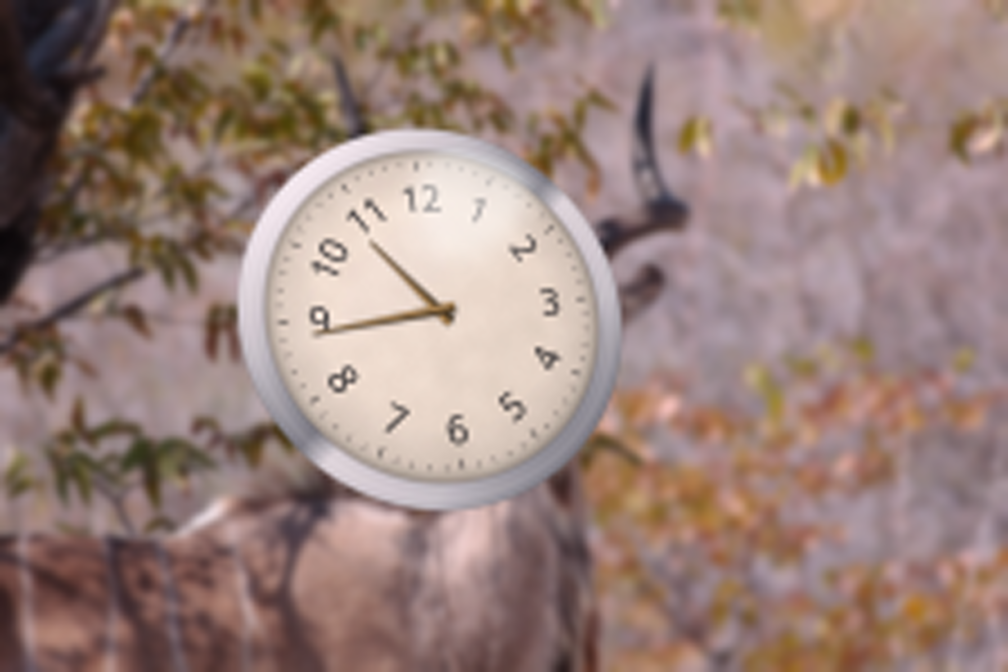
10:44
